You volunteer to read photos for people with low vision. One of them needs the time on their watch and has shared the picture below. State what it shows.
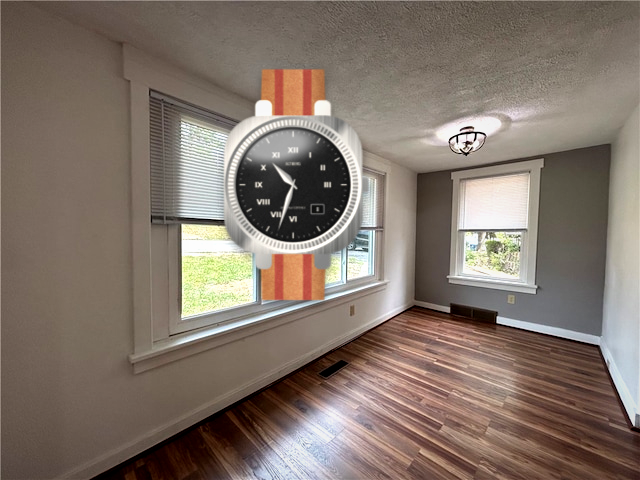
10:33
